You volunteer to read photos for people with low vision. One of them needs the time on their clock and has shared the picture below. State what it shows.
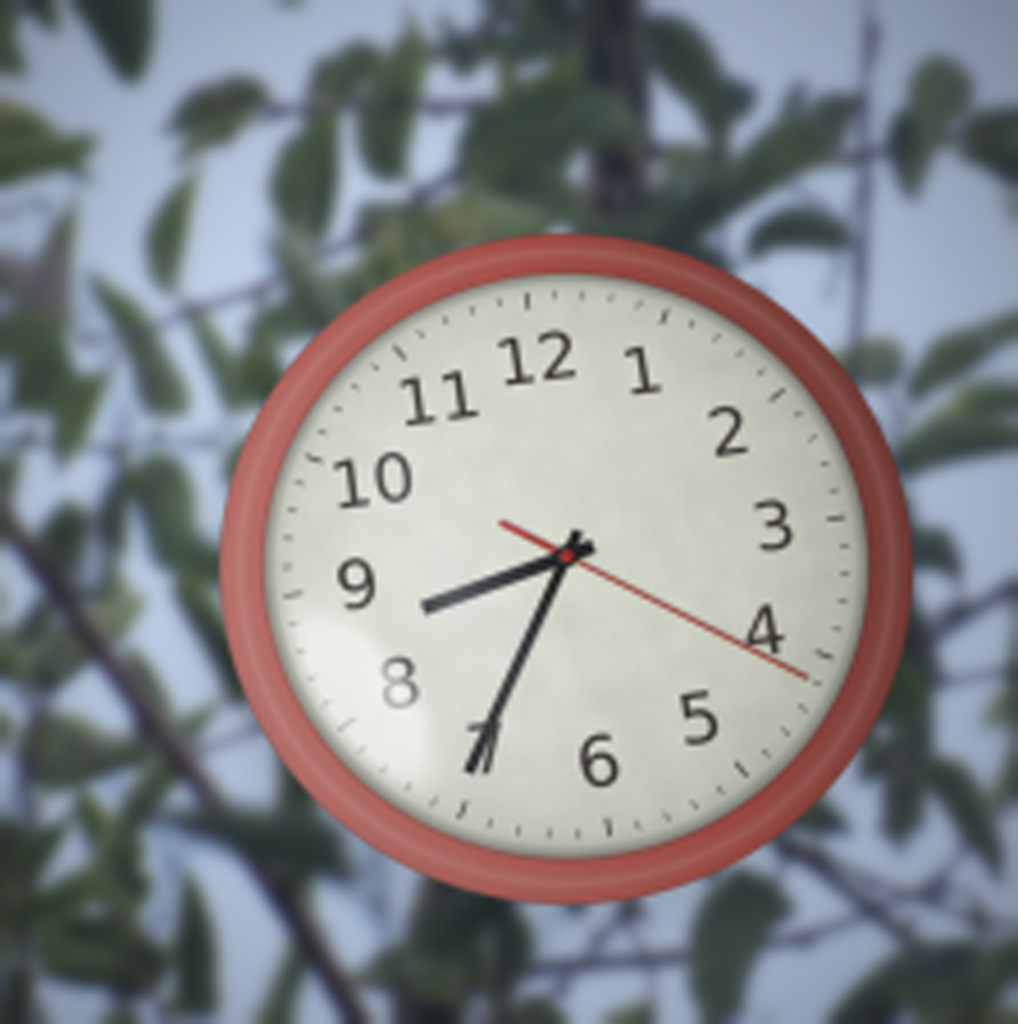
8:35:21
